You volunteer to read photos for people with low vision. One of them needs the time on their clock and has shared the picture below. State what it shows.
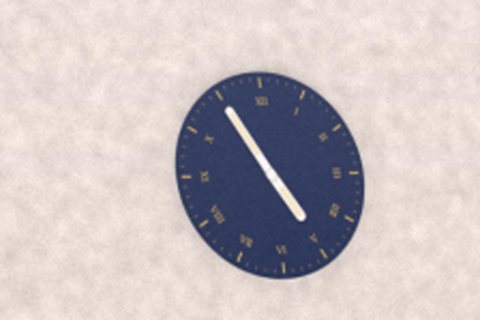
4:55
